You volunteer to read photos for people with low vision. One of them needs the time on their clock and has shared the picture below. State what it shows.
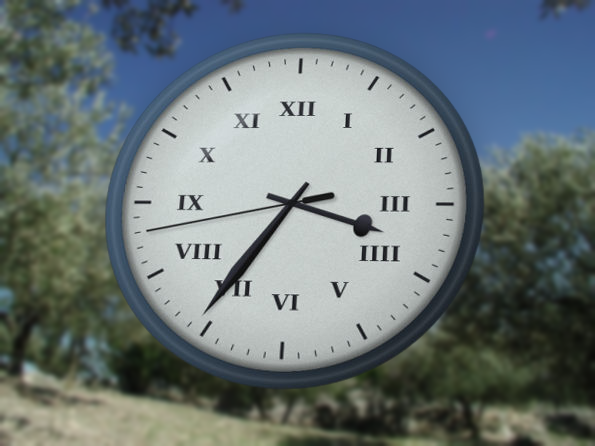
3:35:43
